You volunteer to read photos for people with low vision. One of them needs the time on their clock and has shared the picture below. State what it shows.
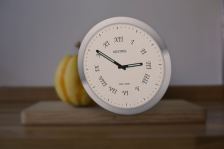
2:51
